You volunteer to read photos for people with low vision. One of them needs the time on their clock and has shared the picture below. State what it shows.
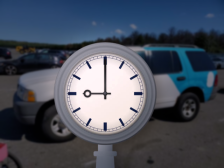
9:00
